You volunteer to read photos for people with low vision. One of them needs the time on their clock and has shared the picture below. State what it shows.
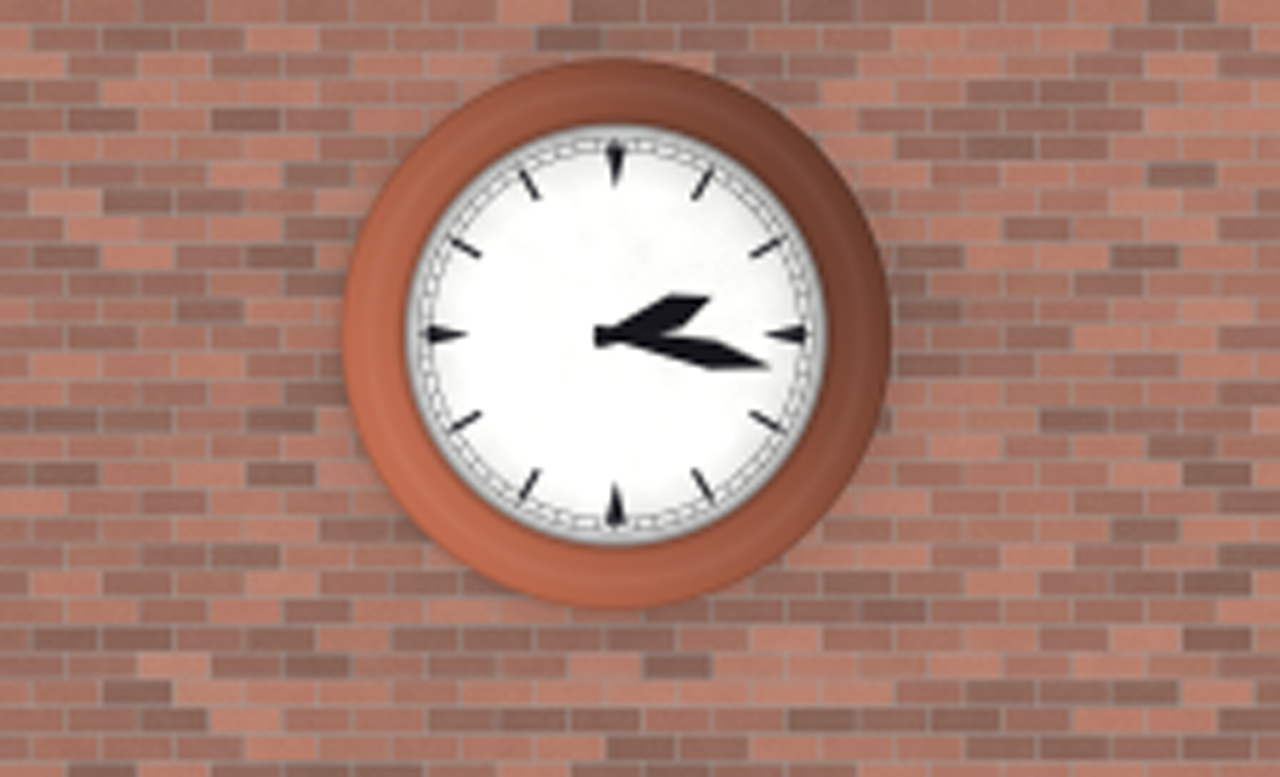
2:17
